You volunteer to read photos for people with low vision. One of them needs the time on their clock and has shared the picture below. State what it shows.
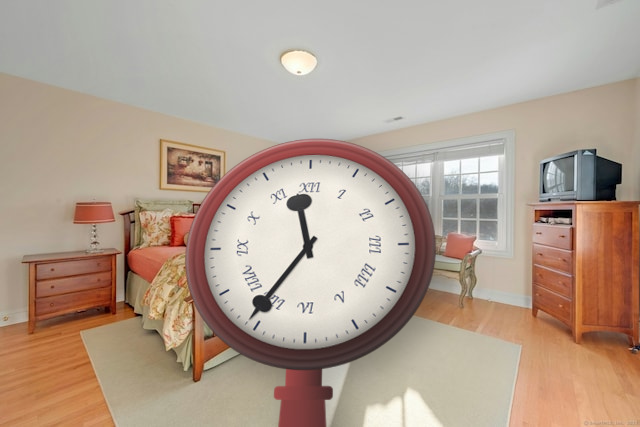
11:36
